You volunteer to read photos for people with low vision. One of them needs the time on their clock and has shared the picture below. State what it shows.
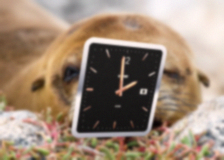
1:59
